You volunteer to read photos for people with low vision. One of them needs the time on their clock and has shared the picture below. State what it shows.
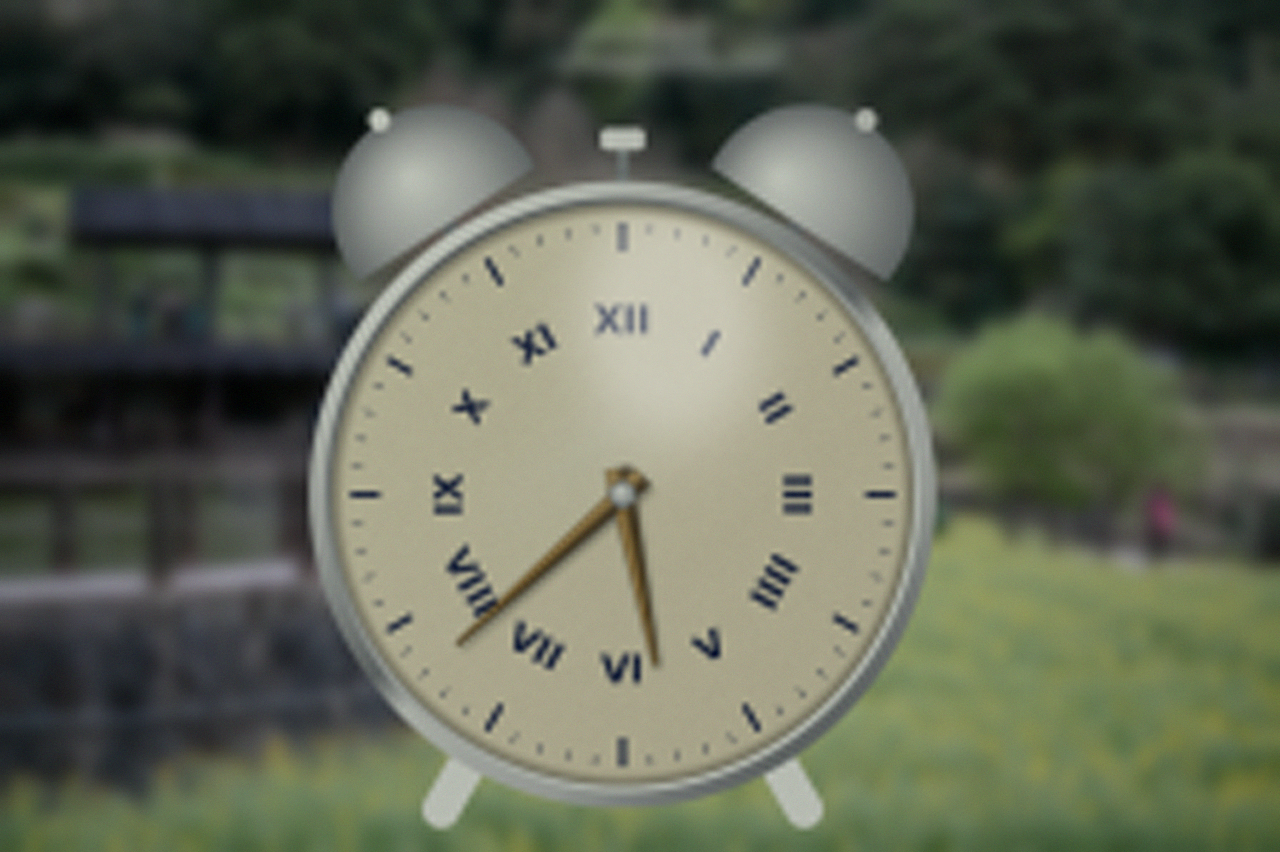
5:38
